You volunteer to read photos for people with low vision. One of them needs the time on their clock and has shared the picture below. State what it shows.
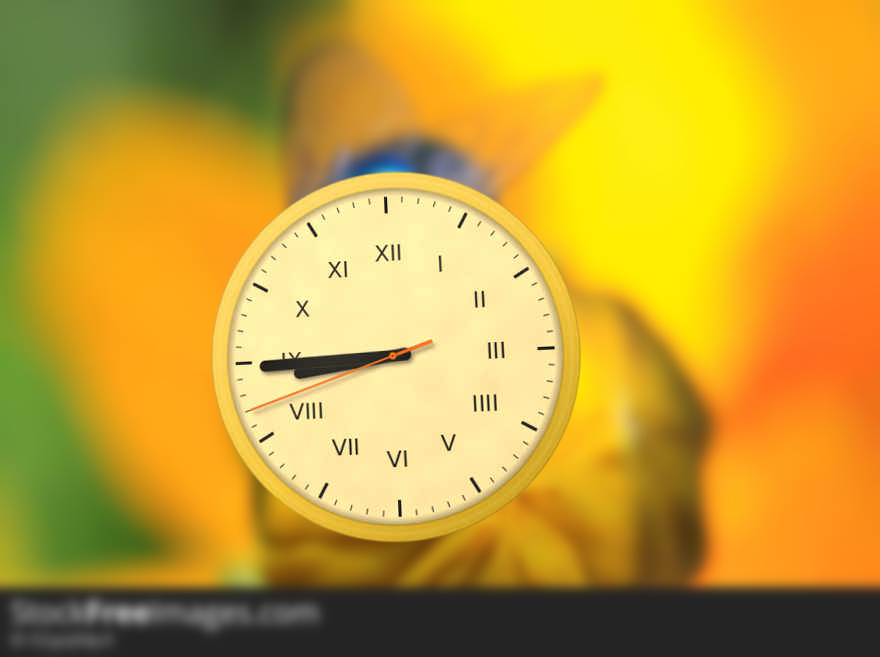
8:44:42
